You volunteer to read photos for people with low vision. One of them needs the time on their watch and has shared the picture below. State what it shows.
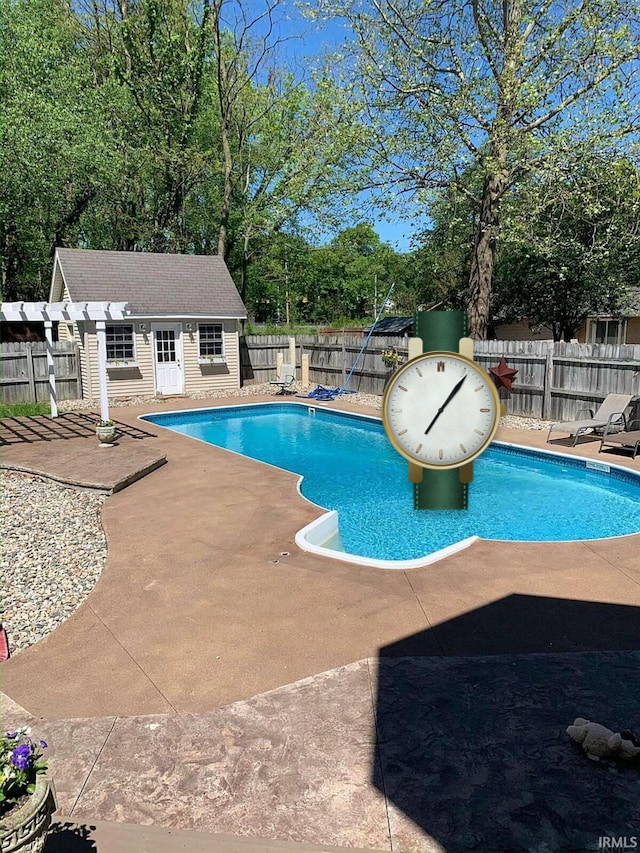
7:06
